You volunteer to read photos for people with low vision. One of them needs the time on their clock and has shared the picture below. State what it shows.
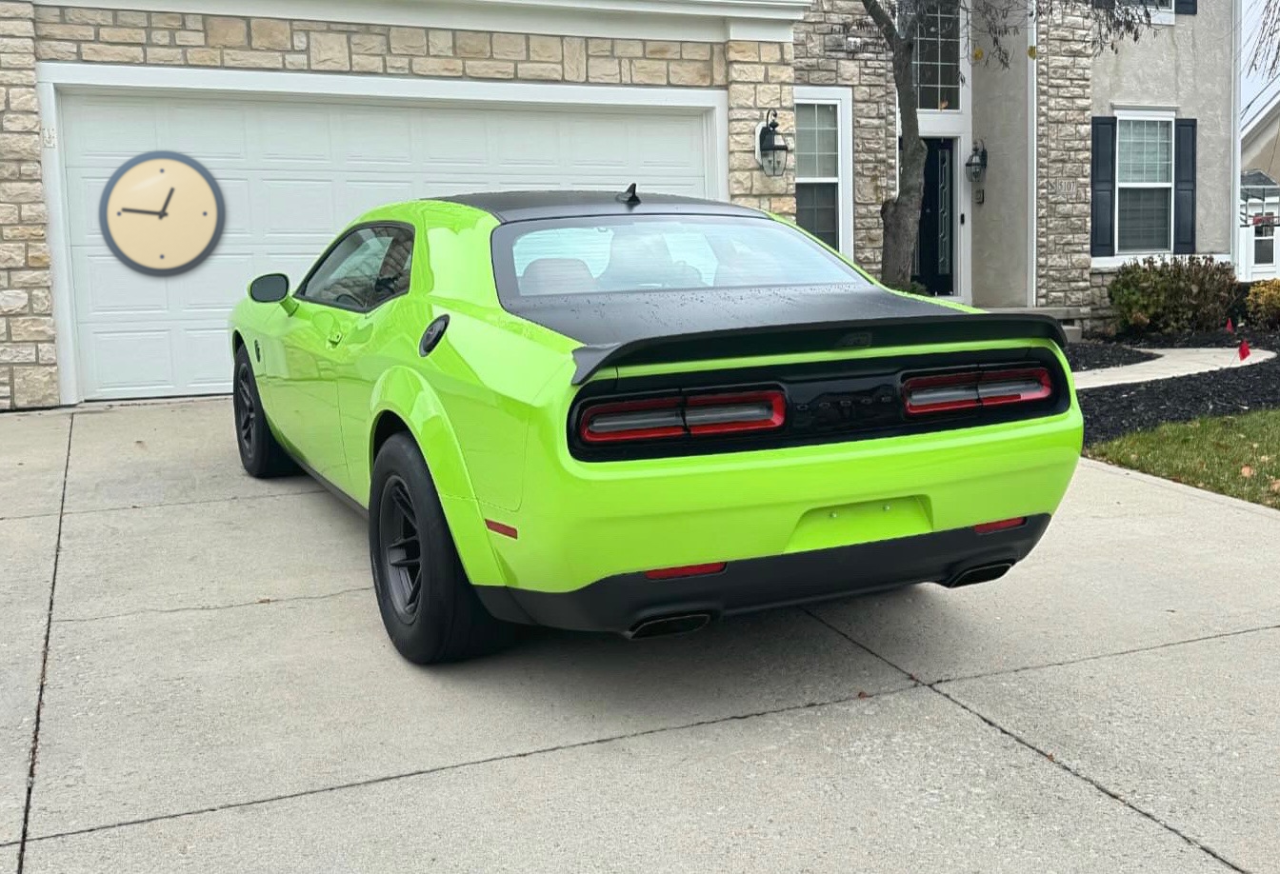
12:46
